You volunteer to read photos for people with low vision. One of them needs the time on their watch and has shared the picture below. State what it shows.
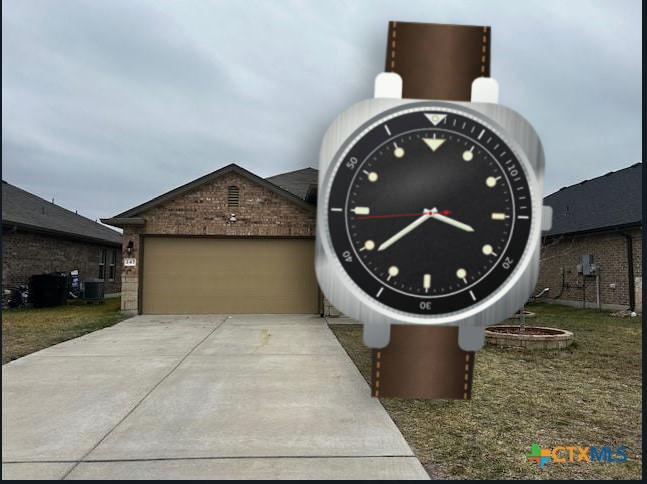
3:38:44
